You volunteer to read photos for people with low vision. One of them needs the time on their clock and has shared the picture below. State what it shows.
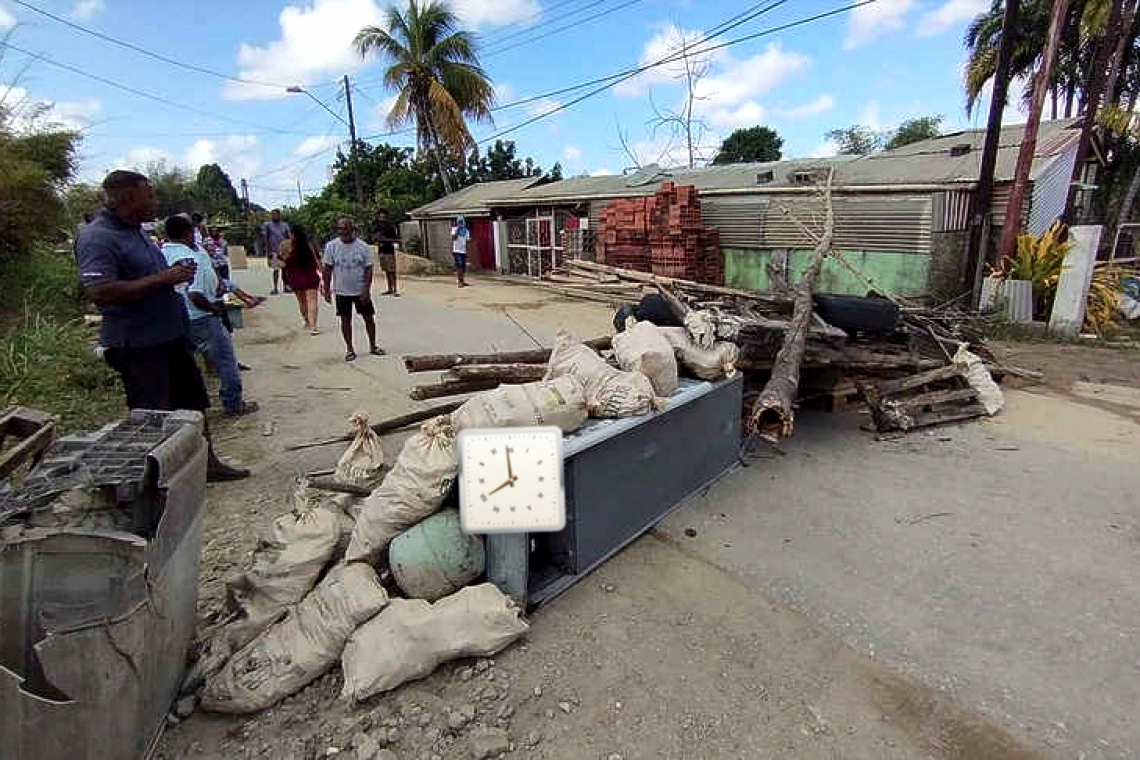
7:59
